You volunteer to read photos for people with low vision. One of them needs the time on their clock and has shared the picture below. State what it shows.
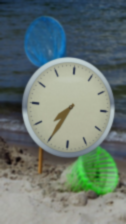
7:35
